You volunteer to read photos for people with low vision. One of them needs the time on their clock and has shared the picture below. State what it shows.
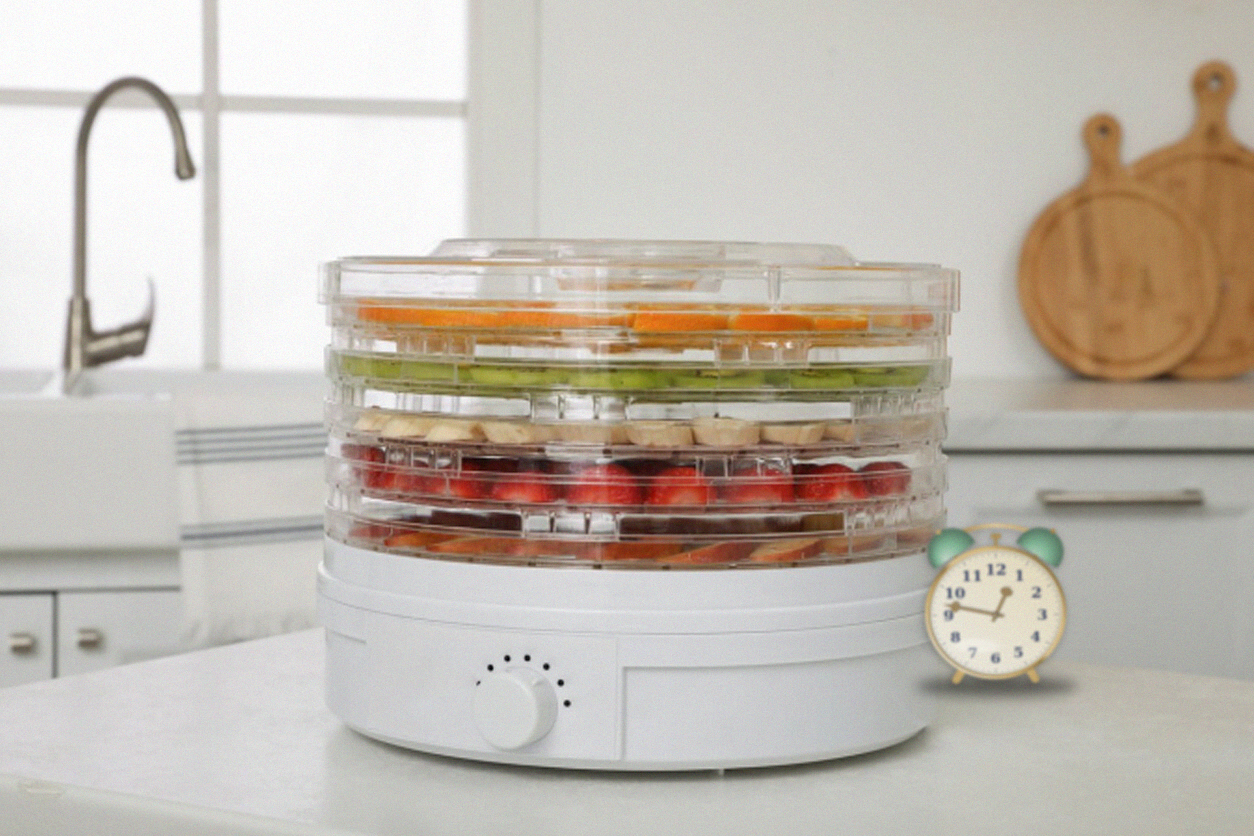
12:47
